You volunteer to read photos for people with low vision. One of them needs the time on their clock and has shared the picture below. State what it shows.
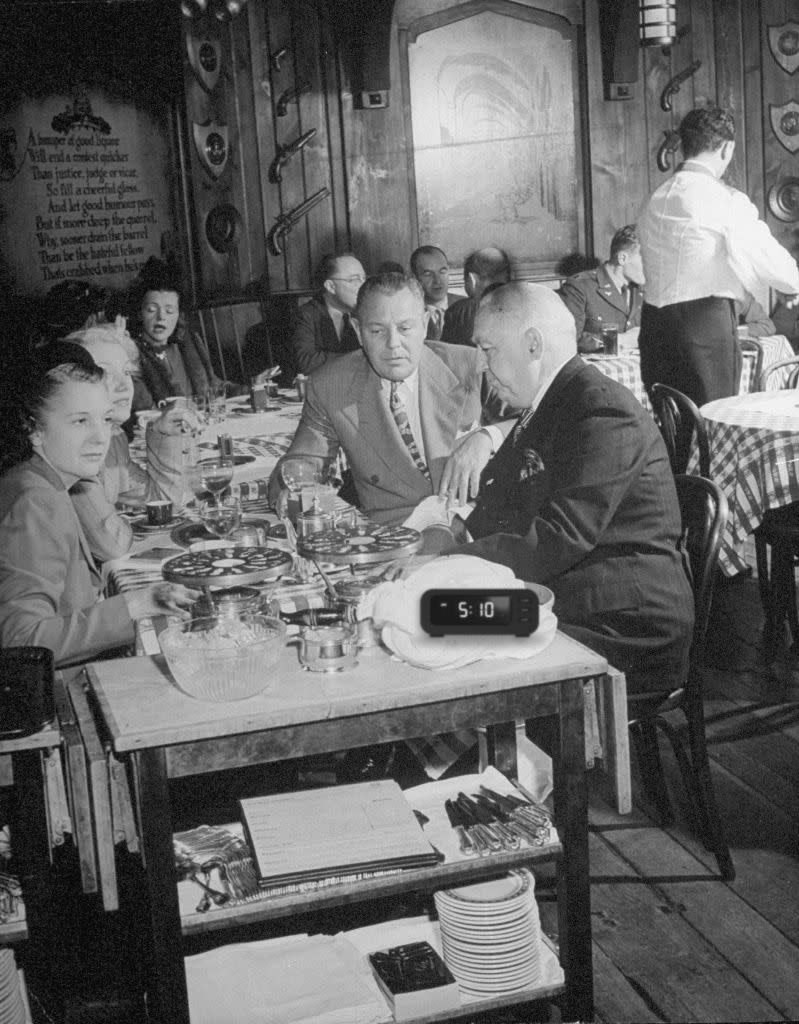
5:10
